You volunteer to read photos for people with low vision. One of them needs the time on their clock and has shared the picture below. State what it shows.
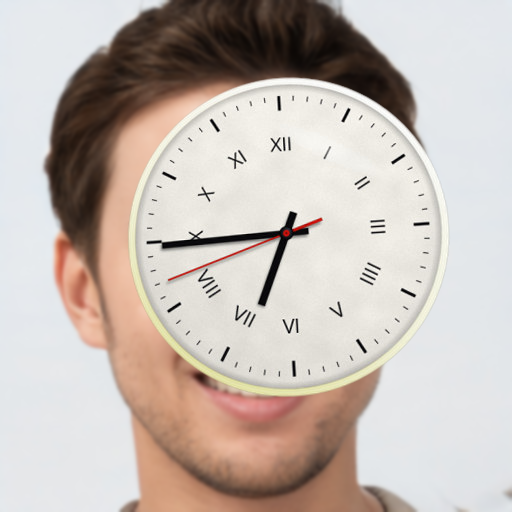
6:44:42
